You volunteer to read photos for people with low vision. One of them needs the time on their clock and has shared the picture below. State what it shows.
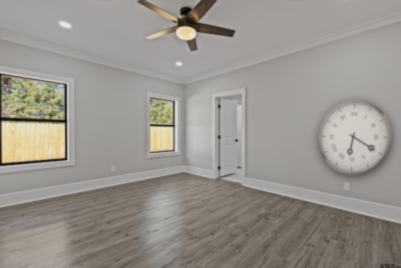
6:20
